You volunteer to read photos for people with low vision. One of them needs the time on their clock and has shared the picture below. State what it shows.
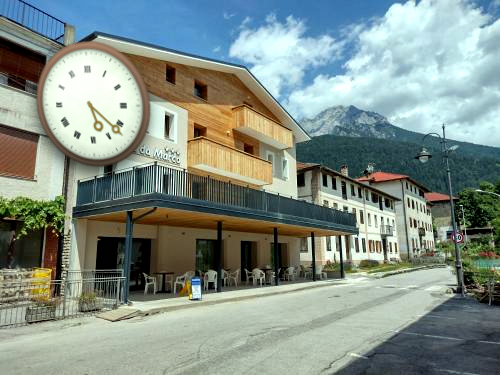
5:22
